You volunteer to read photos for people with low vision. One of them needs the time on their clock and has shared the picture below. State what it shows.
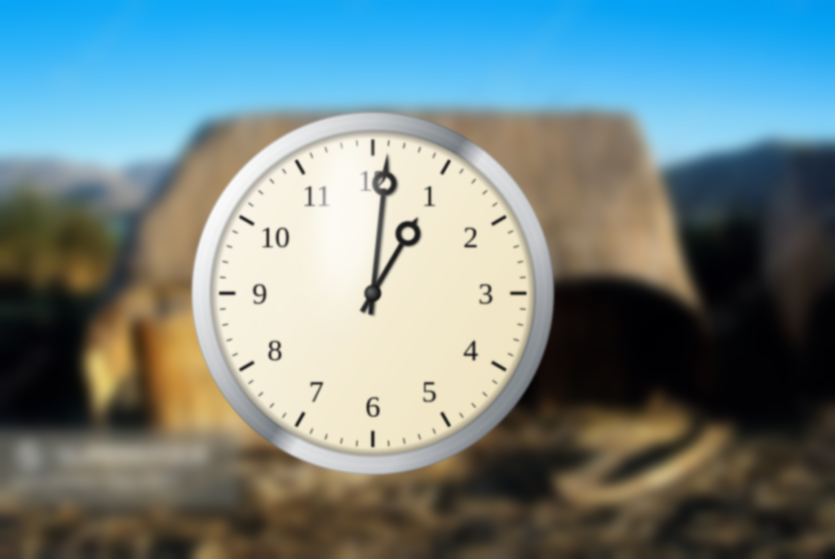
1:01
